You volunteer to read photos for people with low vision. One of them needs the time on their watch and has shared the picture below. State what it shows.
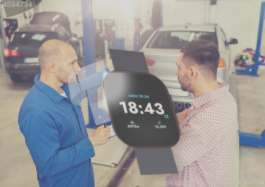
18:43
